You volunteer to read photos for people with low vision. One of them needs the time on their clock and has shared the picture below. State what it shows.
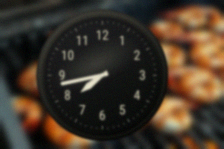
7:43
